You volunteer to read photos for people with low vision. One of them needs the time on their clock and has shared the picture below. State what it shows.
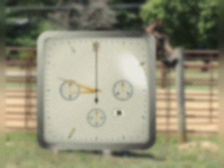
8:48
